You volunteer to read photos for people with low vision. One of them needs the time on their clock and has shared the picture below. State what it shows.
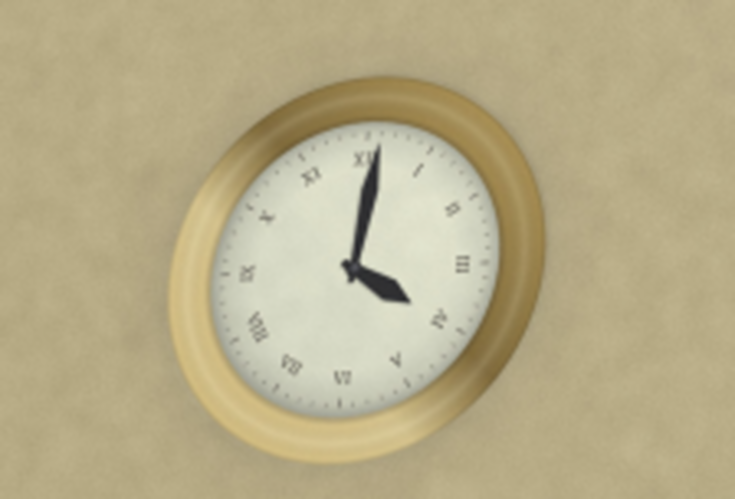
4:01
